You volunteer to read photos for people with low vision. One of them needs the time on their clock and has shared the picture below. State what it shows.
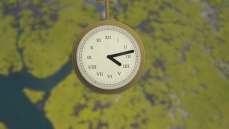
4:13
